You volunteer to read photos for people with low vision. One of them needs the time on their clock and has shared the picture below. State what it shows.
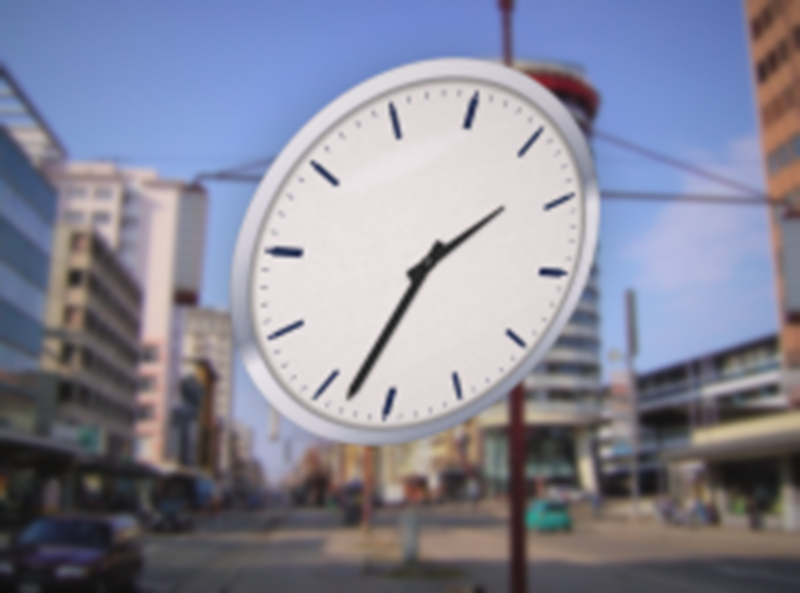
1:33
